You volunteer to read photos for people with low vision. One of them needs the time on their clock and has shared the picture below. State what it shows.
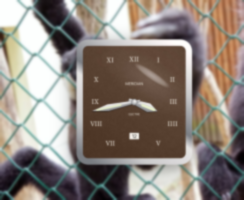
3:43
